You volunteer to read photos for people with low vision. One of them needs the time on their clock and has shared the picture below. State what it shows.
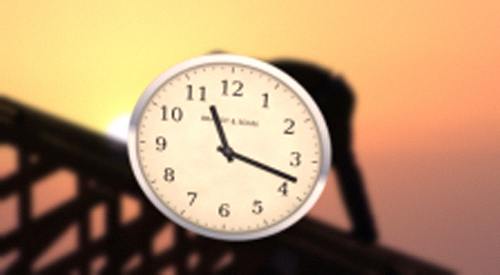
11:18
